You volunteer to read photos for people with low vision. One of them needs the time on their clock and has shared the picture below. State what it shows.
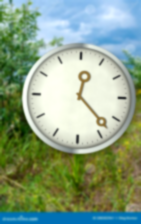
12:23
